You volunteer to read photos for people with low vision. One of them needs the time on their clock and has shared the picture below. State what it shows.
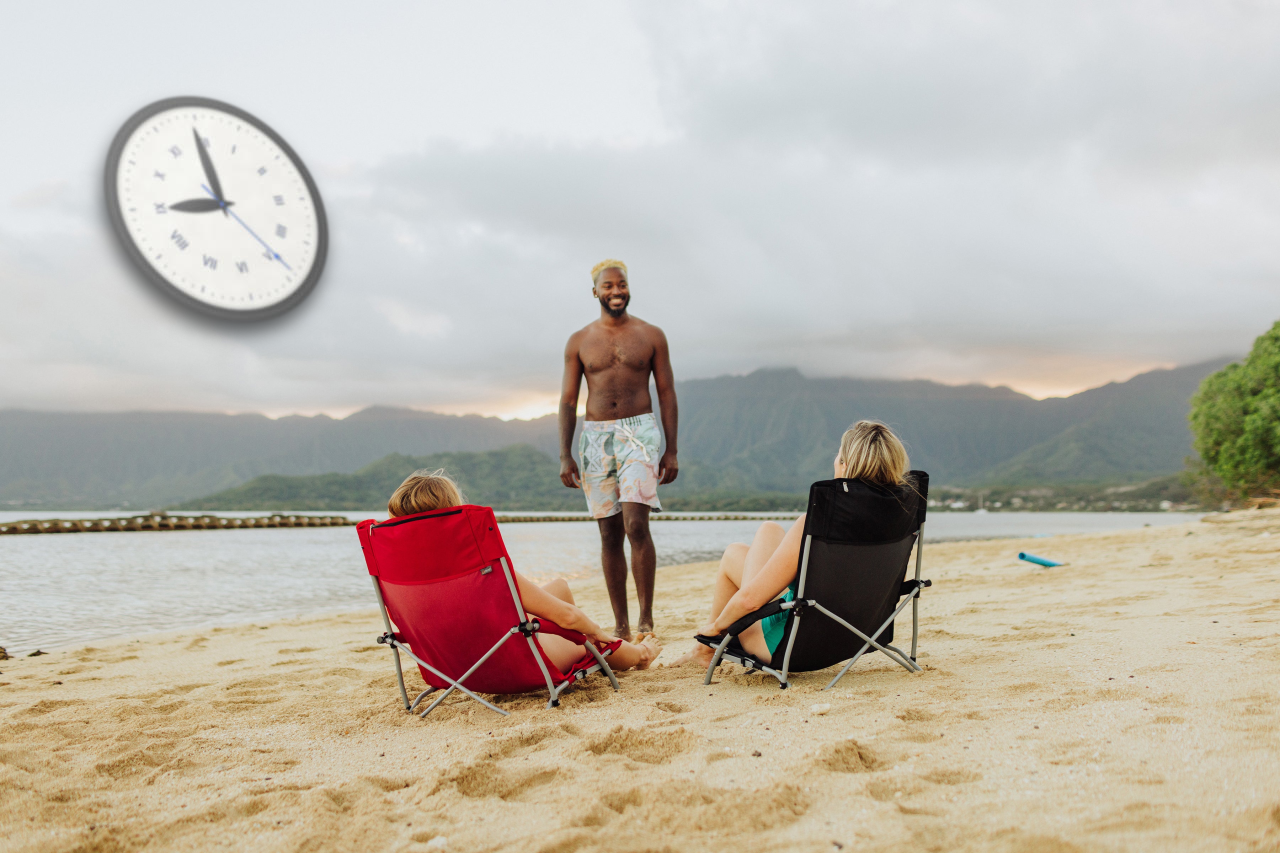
8:59:24
